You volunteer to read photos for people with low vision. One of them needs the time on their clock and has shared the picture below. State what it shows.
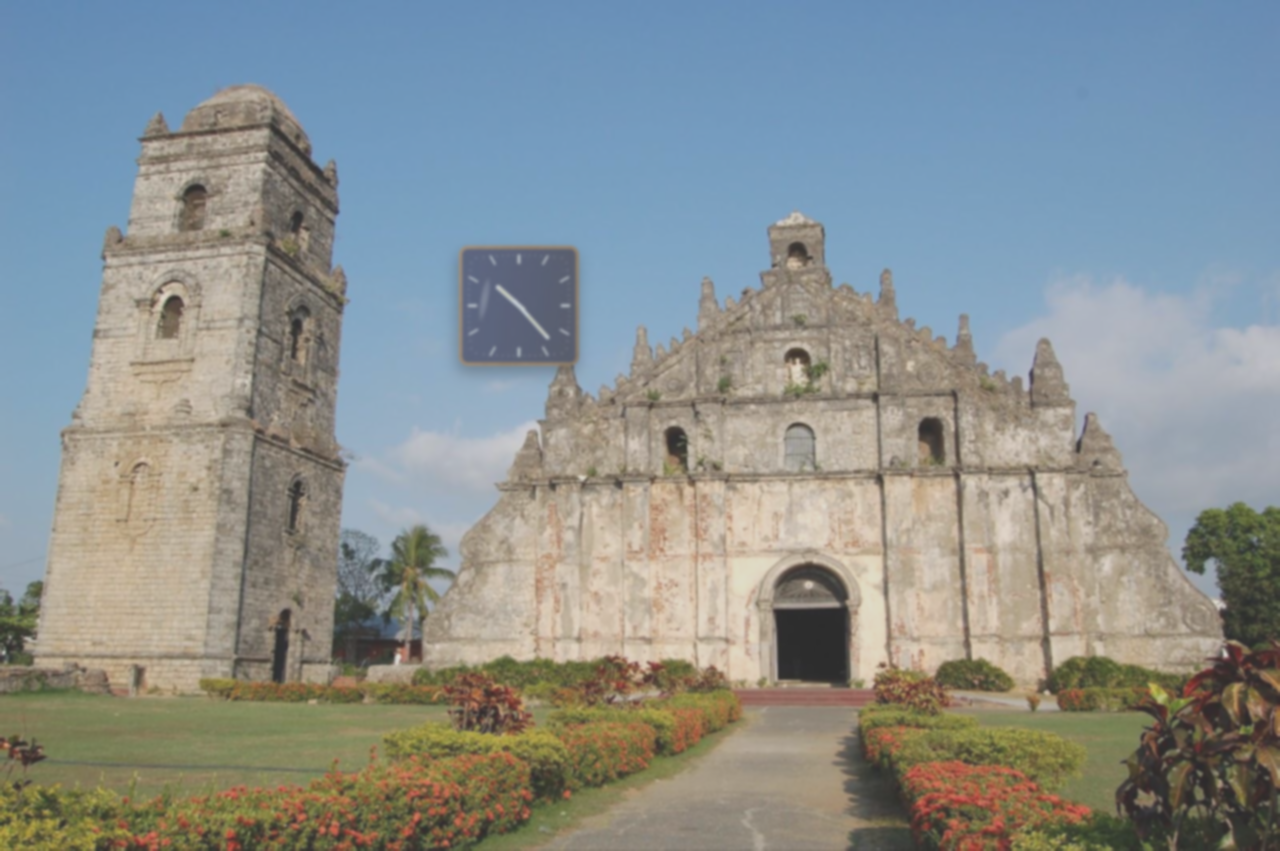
10:23
